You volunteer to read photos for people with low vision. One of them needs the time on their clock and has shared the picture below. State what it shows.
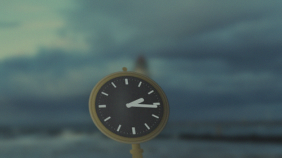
2:16
